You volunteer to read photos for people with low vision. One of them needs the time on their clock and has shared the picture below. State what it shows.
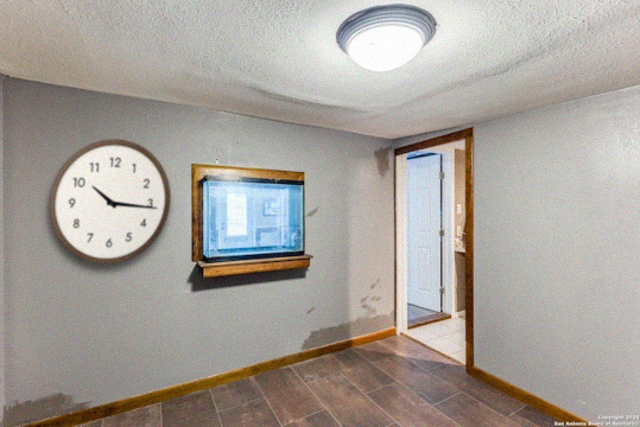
10:16
